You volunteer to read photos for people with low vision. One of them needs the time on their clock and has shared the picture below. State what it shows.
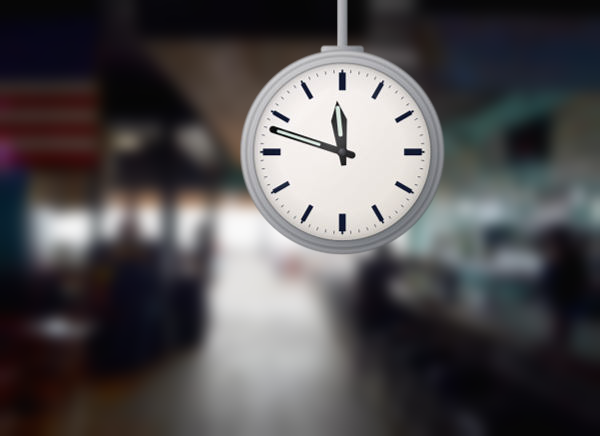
11:48
